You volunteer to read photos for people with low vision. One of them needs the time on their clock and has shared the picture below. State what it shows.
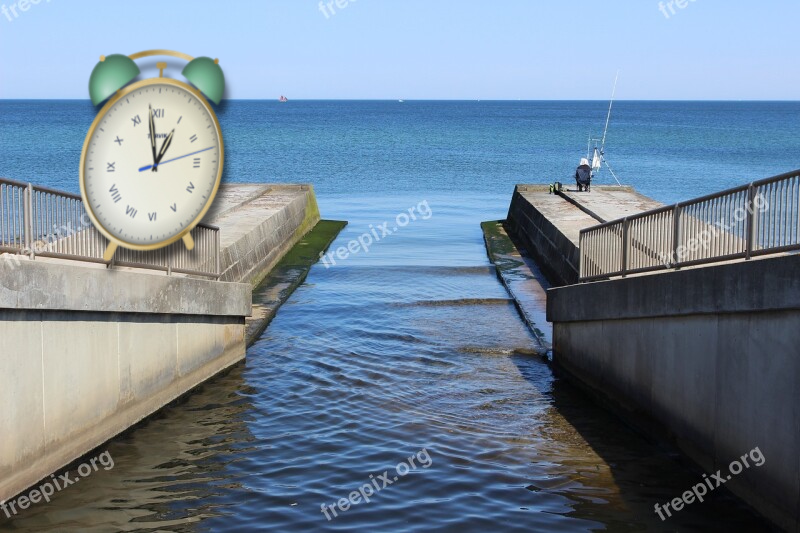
12:58:13
